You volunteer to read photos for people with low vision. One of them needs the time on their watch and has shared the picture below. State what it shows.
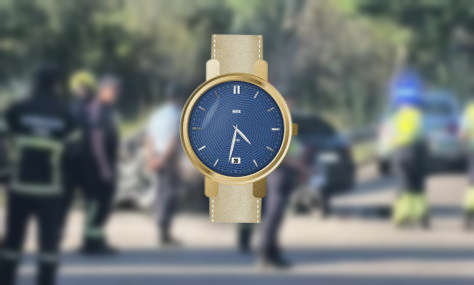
4:32
